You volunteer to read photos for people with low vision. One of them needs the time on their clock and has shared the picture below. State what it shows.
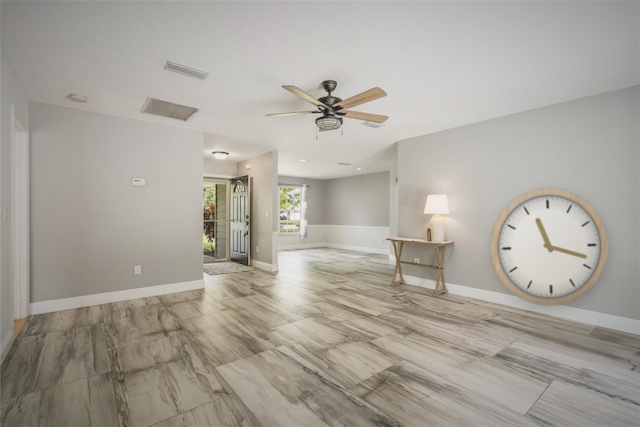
11:18
